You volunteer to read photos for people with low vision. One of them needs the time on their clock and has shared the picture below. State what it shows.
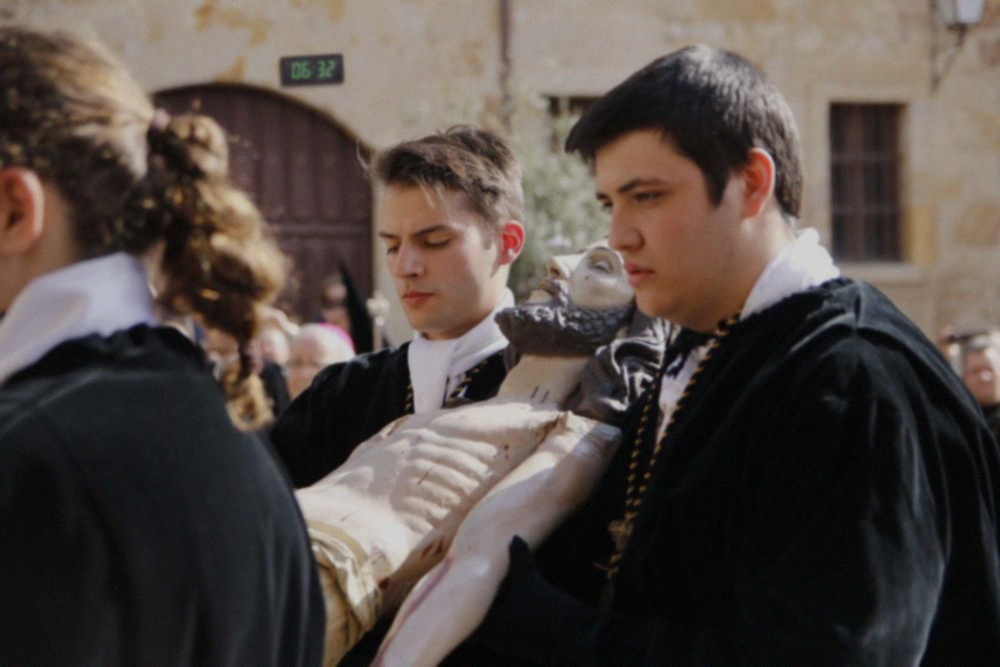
6:32
